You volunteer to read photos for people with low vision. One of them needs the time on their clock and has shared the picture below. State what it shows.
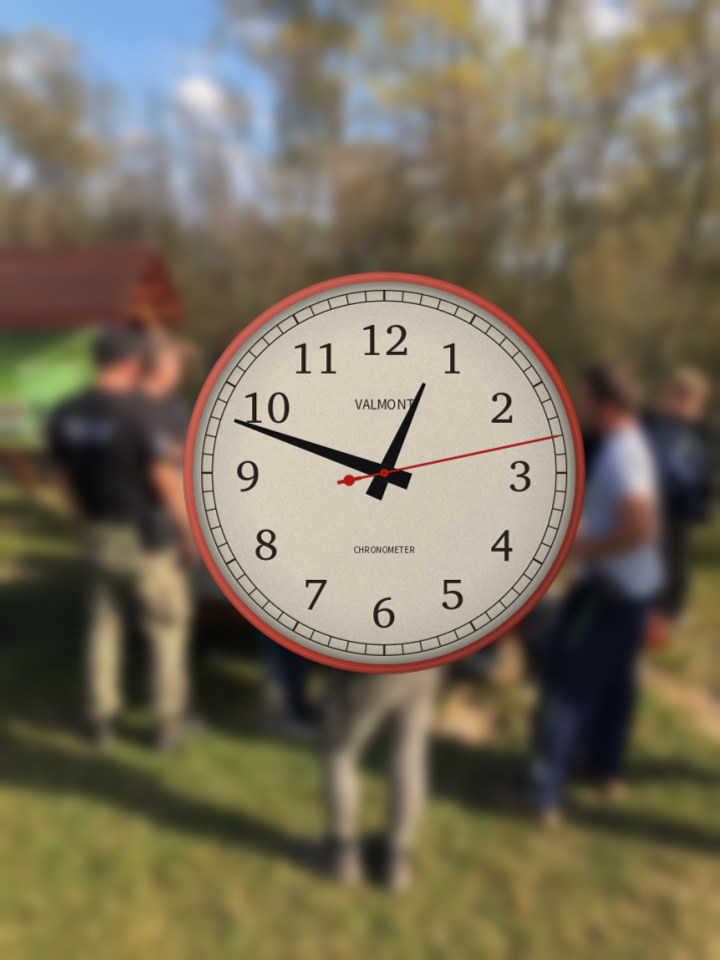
12:48:13
